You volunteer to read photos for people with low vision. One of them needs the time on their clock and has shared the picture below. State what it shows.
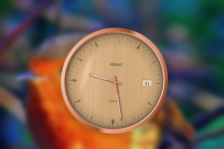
9:28
